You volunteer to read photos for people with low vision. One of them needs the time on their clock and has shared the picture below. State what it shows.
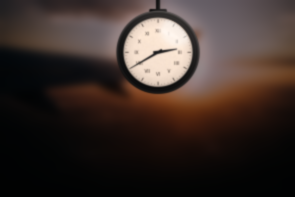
2:40
